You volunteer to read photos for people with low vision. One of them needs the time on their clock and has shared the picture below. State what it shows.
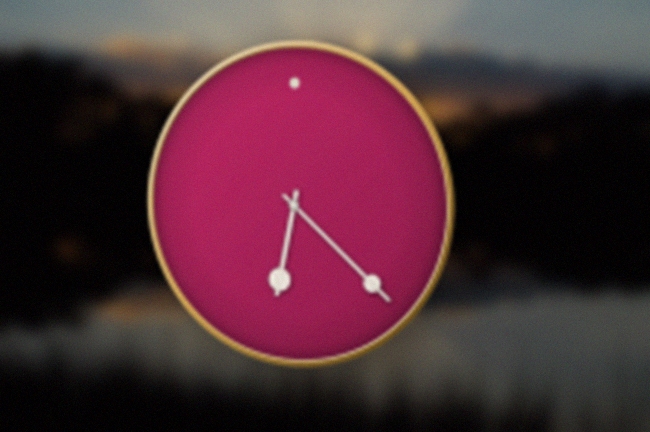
6:22
